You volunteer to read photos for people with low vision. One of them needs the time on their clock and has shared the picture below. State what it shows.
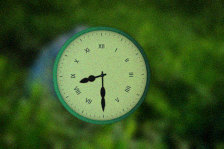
8:30
